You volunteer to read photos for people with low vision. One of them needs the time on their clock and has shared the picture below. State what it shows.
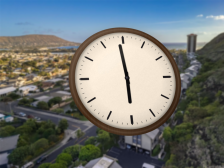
5:59
